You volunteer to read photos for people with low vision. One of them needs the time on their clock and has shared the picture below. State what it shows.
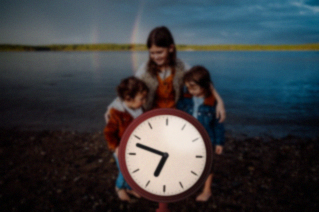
6:48
